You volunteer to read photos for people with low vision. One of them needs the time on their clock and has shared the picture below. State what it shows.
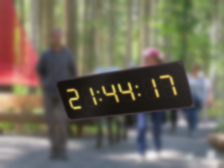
21:44:17
